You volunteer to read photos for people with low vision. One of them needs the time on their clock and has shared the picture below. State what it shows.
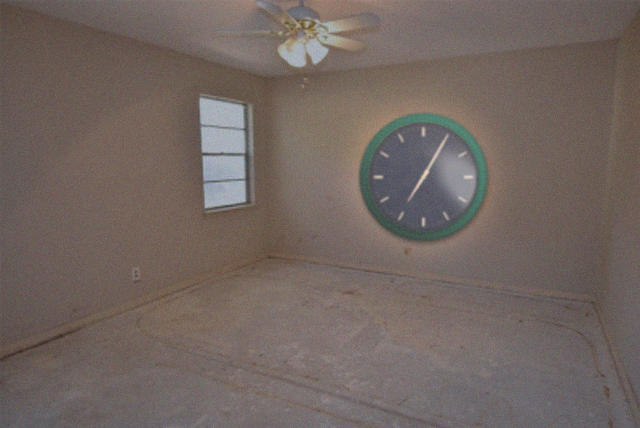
7:05
